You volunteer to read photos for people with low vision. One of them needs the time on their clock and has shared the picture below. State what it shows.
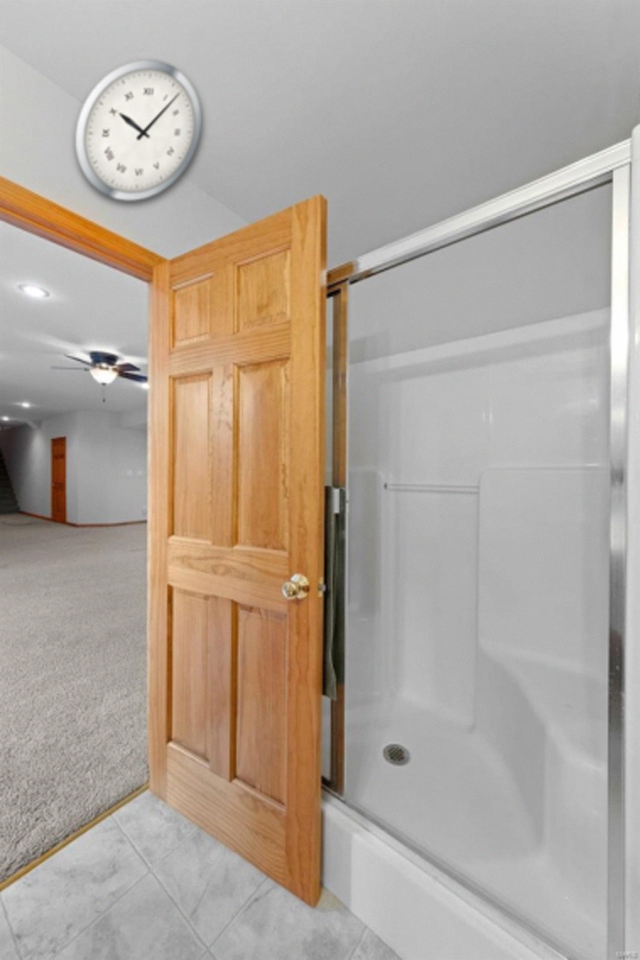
10:07
